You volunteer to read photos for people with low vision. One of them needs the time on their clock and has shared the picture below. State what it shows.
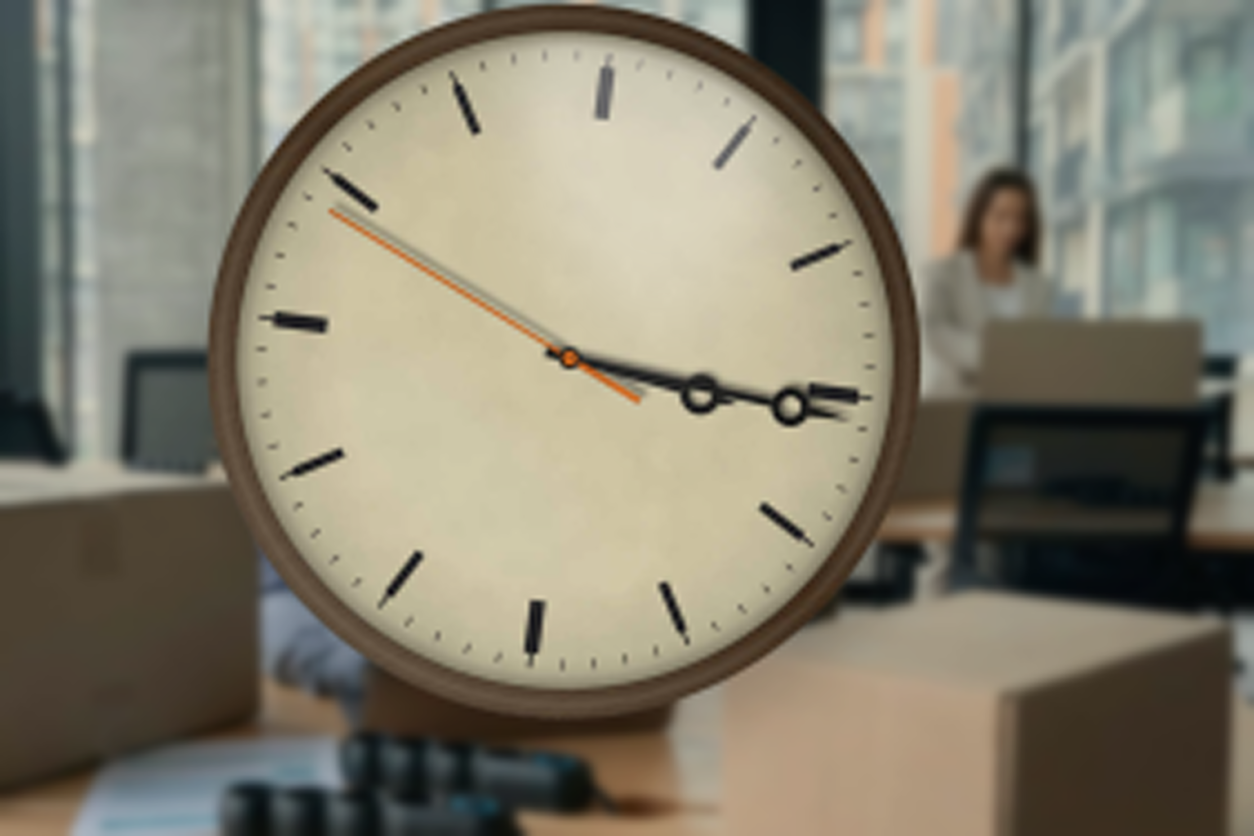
3:15:49
